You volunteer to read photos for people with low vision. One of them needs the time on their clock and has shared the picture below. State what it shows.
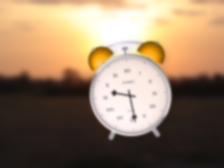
9:29
